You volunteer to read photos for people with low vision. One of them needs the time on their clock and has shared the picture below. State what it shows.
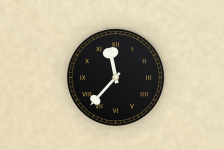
11:37
